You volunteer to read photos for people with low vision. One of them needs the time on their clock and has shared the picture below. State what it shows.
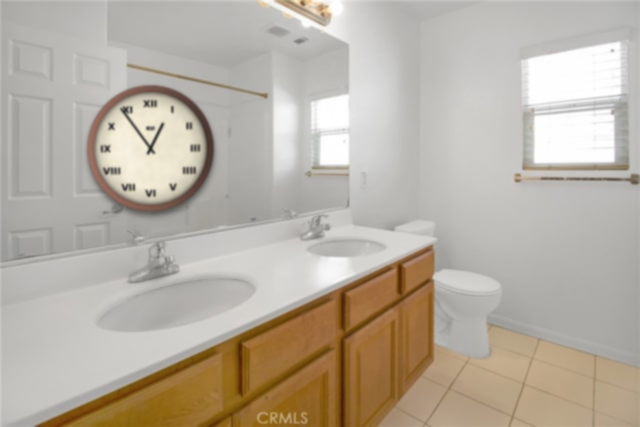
12:54
